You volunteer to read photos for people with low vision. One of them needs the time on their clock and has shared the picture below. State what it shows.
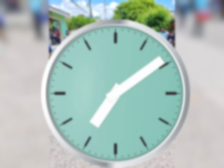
7:09
